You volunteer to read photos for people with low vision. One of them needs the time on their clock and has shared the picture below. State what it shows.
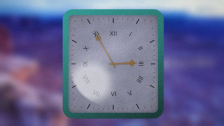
2:55
